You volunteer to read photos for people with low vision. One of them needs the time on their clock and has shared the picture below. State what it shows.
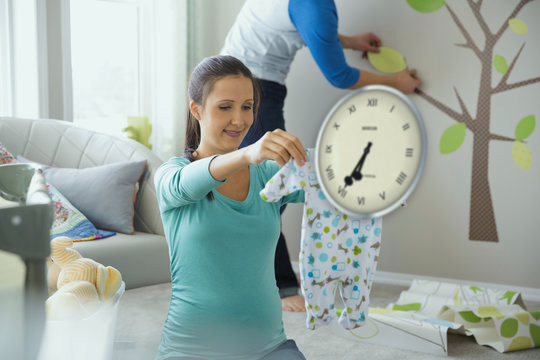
6:35
